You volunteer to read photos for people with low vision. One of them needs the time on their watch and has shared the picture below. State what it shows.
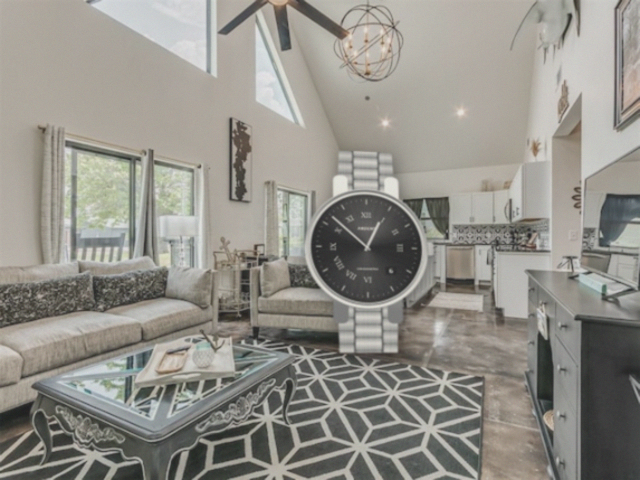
12:52
